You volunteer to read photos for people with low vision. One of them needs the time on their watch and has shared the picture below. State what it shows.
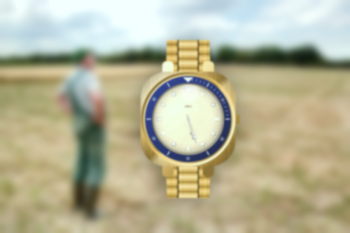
5:27
